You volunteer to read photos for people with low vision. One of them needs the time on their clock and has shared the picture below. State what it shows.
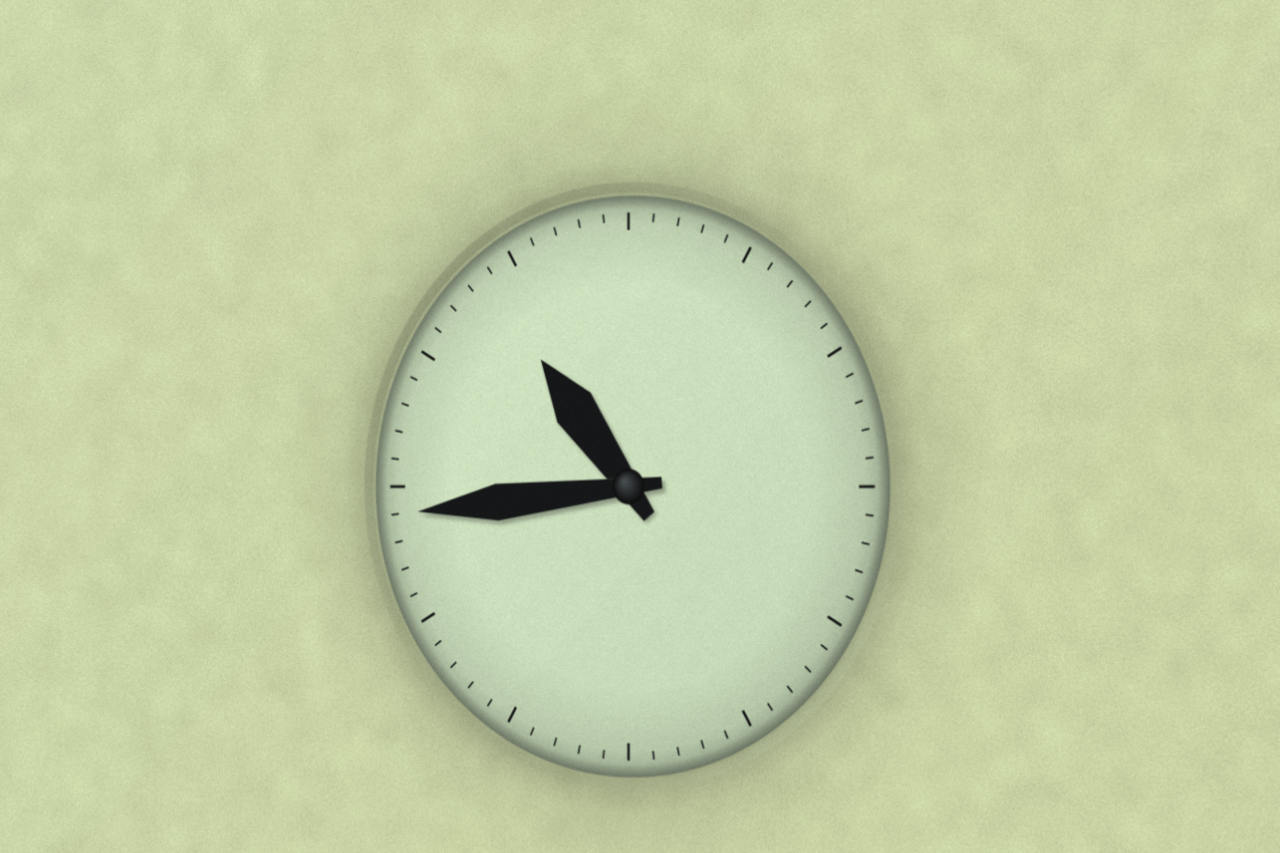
10:44
